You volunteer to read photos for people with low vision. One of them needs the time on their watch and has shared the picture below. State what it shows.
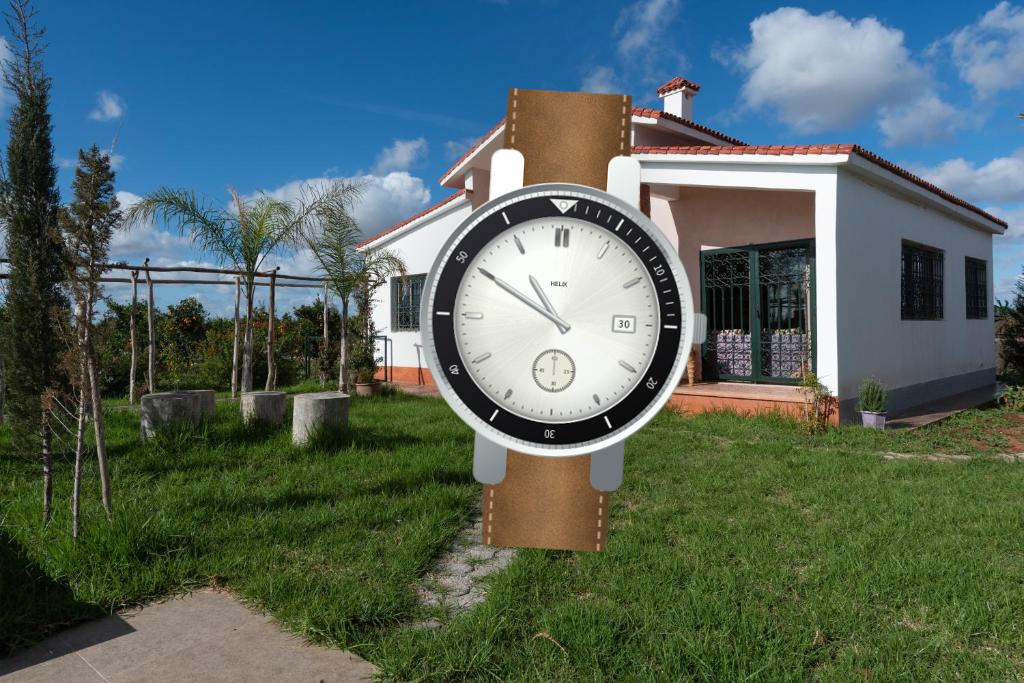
10:50
